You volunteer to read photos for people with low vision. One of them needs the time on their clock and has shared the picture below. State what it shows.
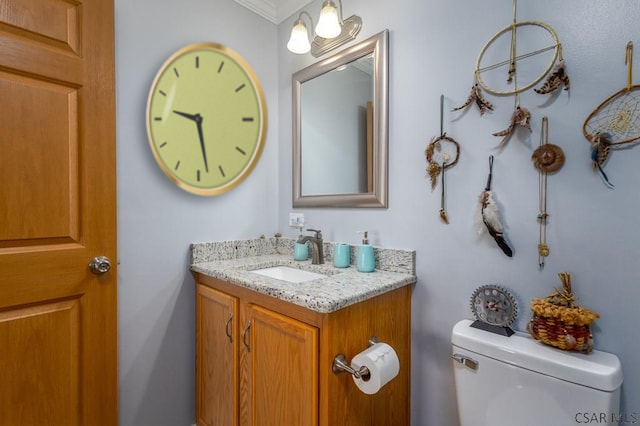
9:28
